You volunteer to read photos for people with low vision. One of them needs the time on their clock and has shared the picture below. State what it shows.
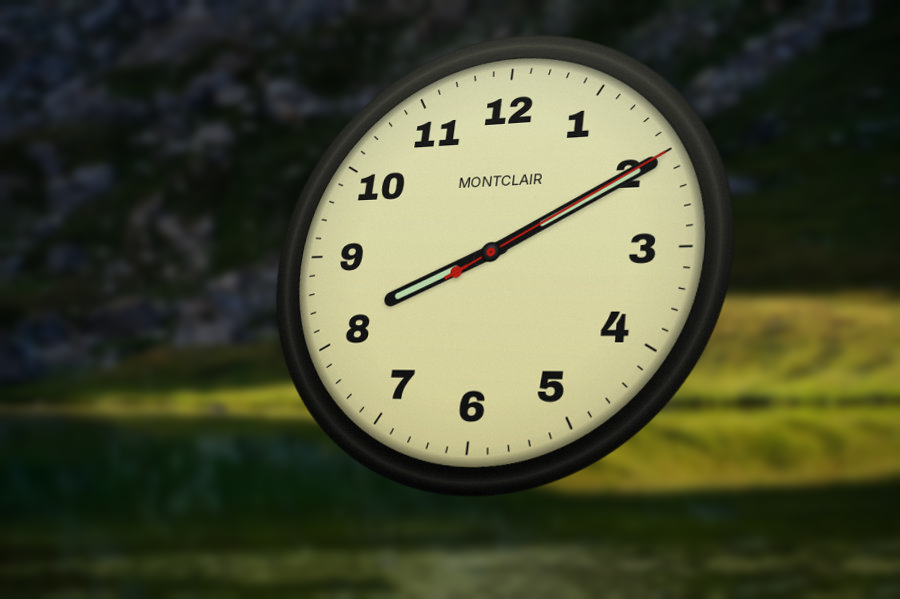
8:10:10
